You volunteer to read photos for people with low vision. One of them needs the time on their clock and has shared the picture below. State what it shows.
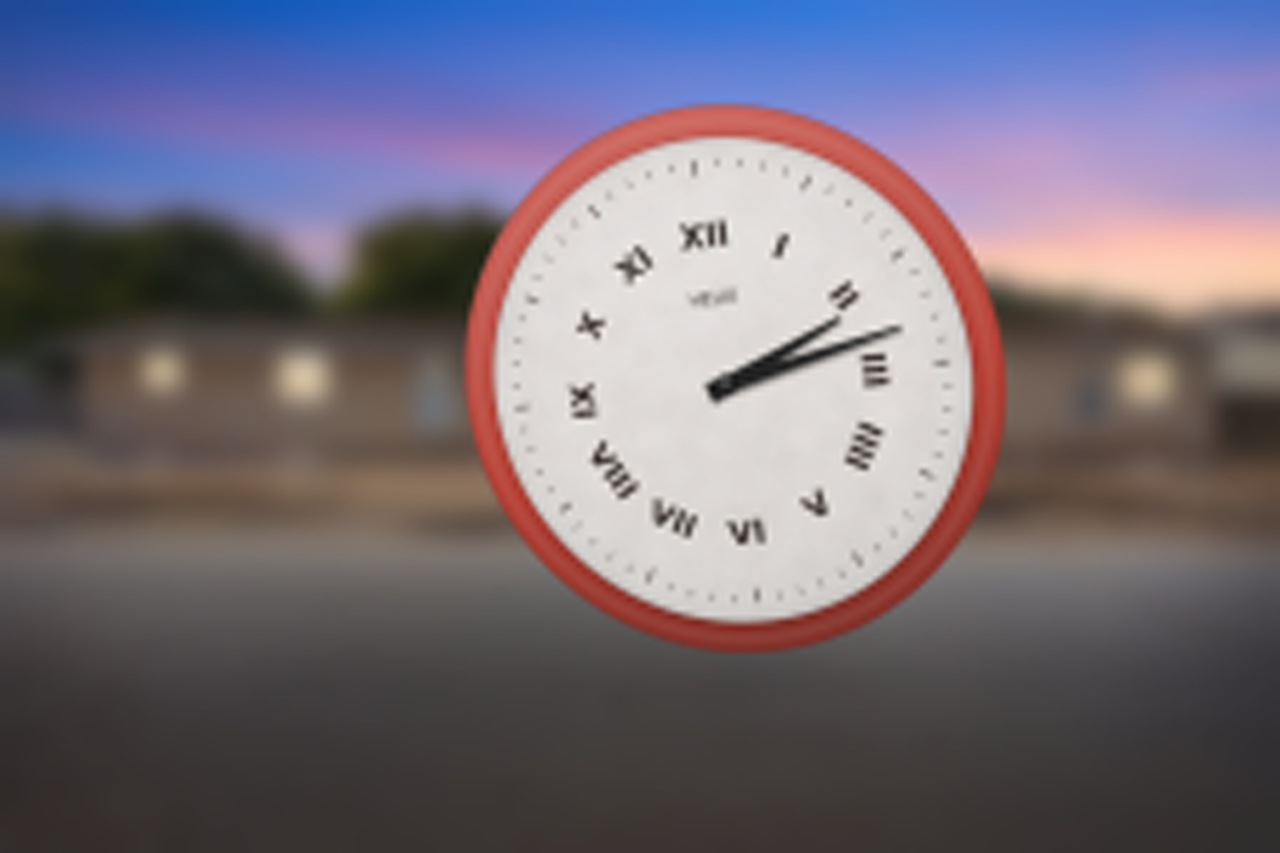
2:13
